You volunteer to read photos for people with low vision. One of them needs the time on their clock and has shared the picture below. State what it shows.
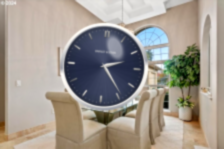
2:24
